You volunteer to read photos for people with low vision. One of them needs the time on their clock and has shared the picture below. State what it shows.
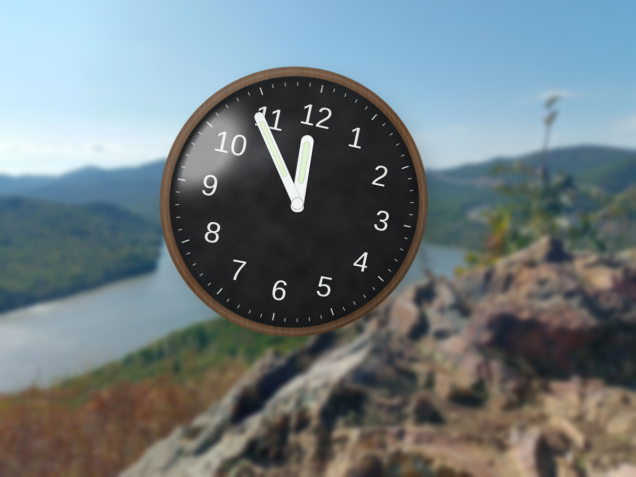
11:54
